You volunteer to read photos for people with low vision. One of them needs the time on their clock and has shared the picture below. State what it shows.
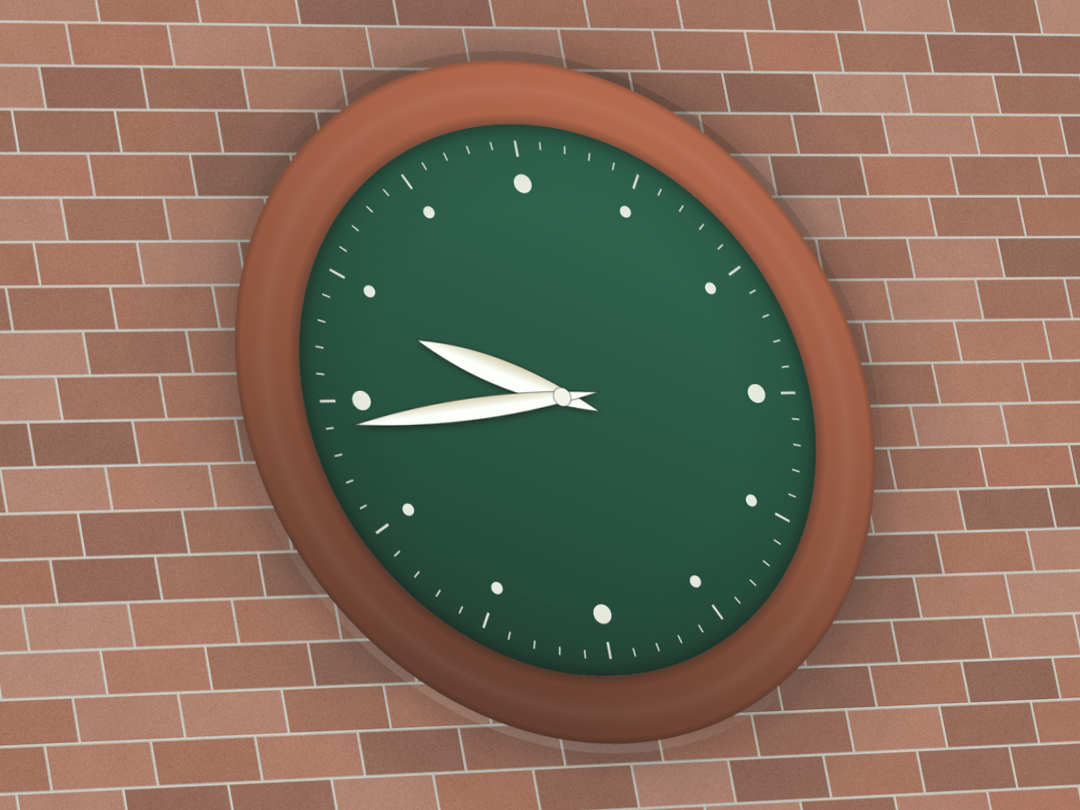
9:44
